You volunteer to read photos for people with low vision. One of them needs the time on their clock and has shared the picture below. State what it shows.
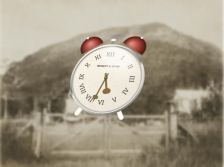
5:33
